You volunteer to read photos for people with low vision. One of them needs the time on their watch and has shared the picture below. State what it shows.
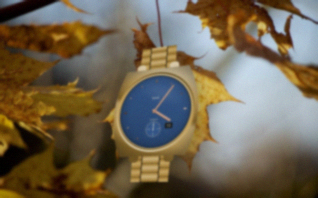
4:06
